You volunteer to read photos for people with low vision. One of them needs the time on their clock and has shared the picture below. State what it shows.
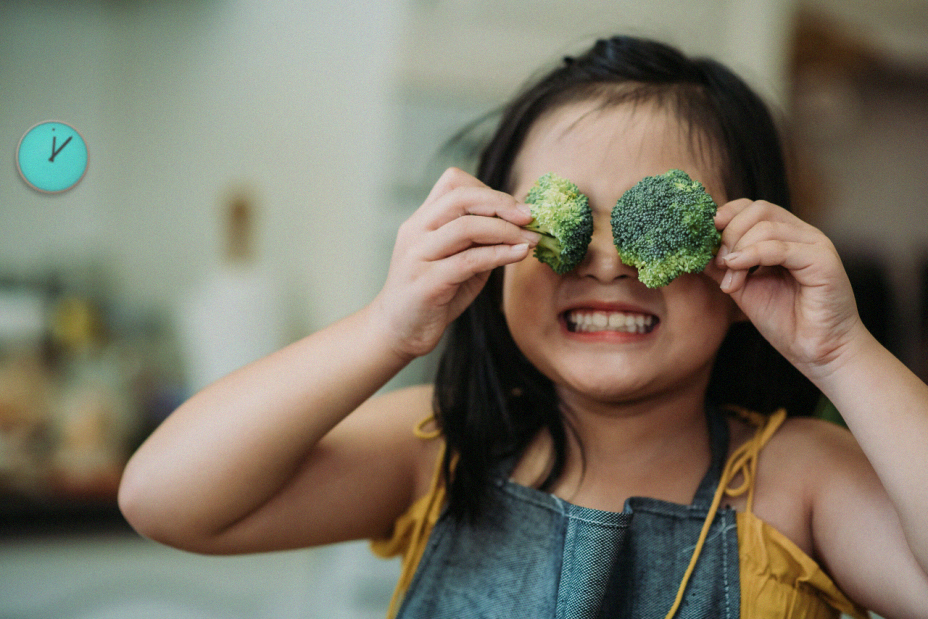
12:07
